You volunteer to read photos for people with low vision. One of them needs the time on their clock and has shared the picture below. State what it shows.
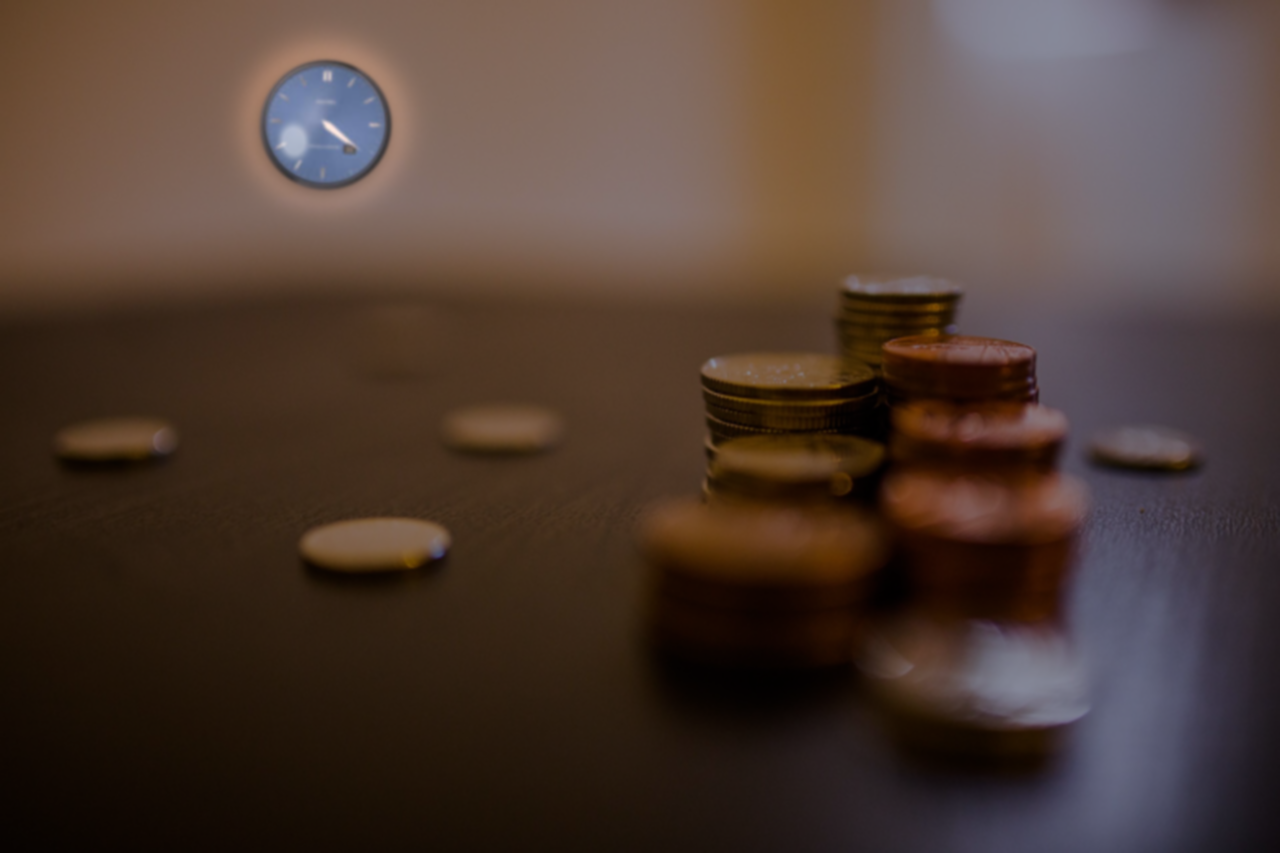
4:21
